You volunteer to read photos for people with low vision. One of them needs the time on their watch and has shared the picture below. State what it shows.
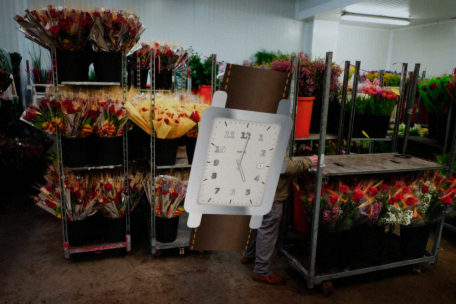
5:01
